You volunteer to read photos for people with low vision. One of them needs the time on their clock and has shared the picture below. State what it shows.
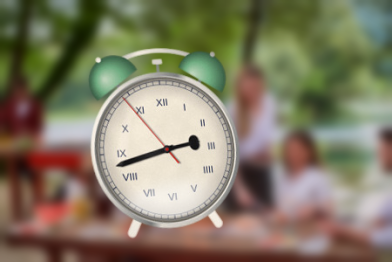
2:42:54
